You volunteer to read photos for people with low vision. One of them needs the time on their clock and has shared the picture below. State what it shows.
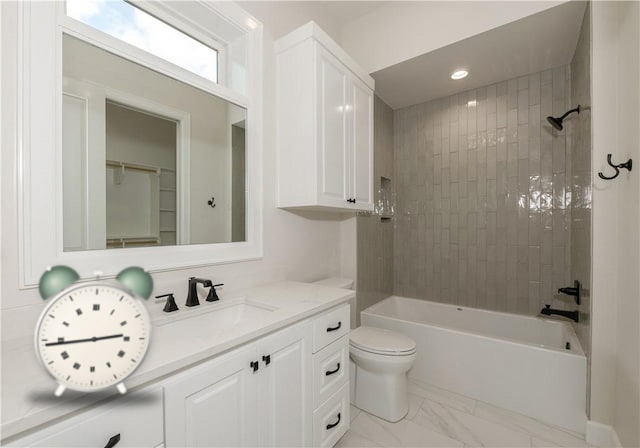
2:44
